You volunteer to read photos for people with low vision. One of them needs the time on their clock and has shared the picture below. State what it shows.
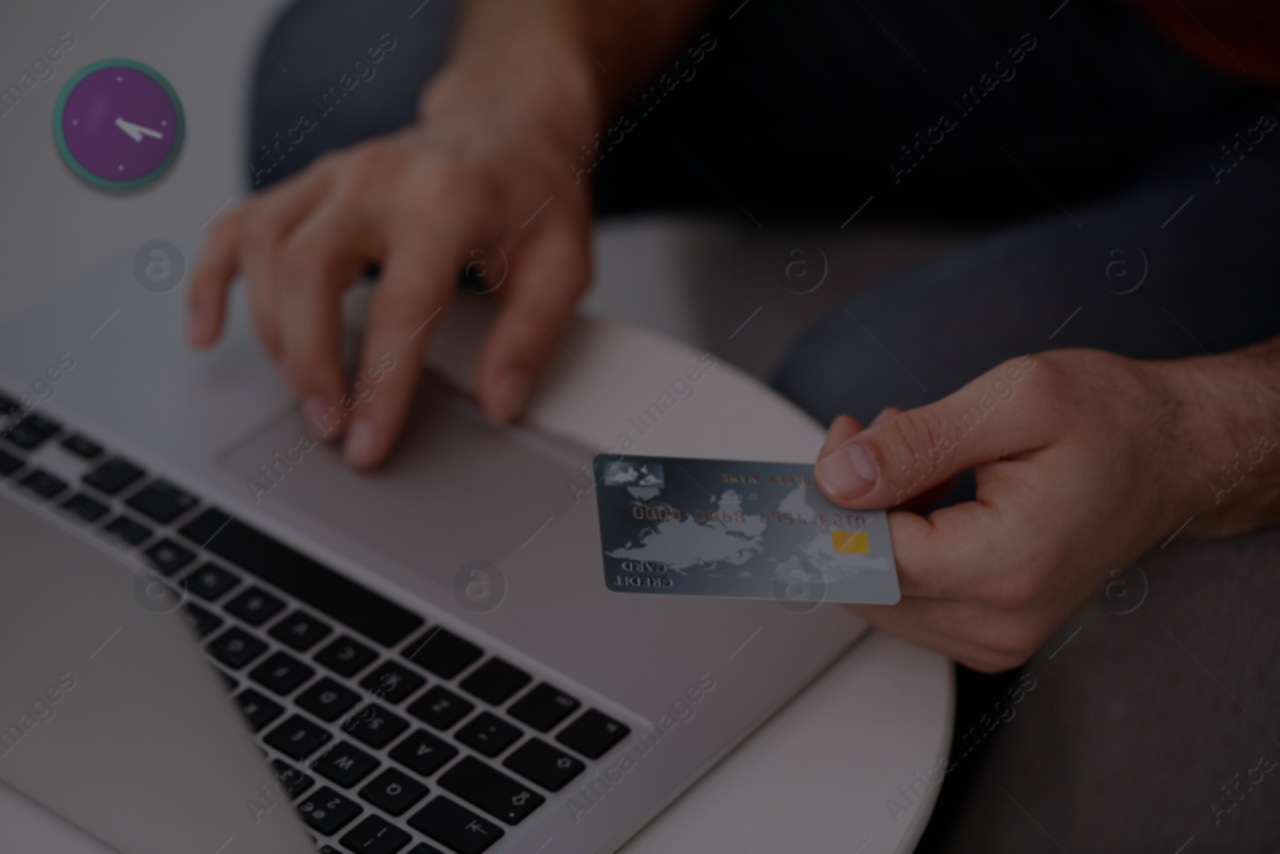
4:18
